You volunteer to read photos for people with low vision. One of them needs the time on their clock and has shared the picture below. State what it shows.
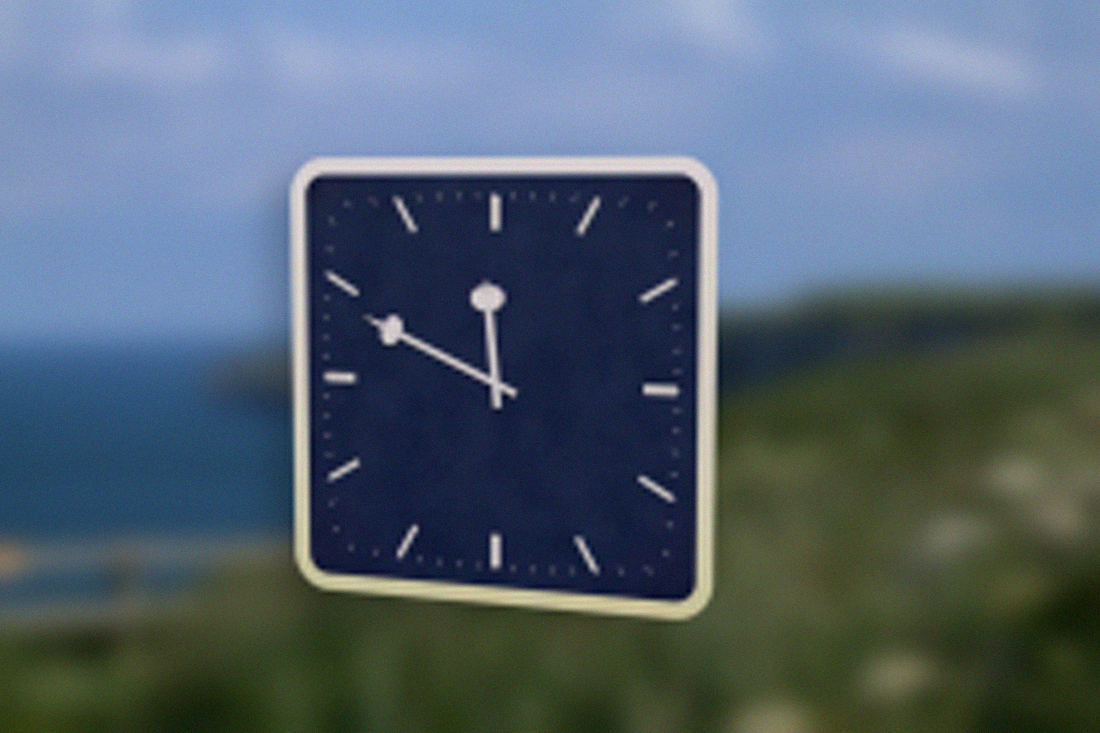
11:49
